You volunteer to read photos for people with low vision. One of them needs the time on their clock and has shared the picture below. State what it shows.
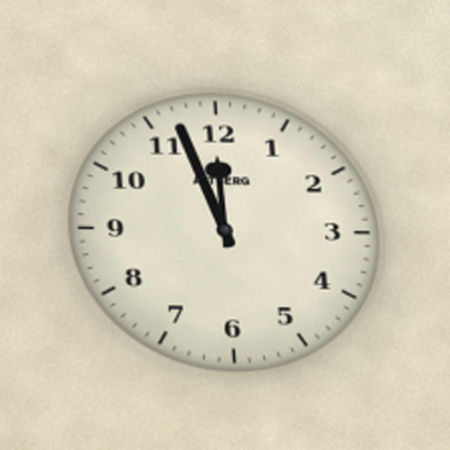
11:57
